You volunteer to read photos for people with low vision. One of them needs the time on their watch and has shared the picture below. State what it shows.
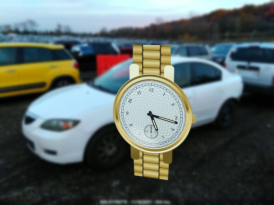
5:17
